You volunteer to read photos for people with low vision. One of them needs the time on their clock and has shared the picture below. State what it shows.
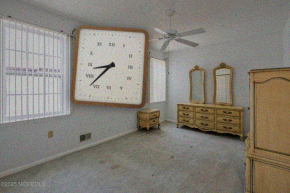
8:37
